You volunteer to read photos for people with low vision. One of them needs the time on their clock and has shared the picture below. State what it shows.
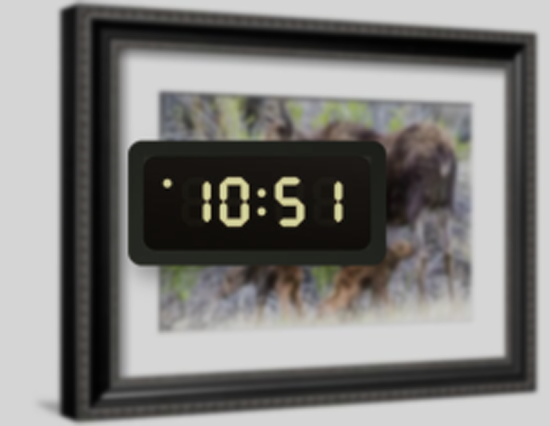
10:51
